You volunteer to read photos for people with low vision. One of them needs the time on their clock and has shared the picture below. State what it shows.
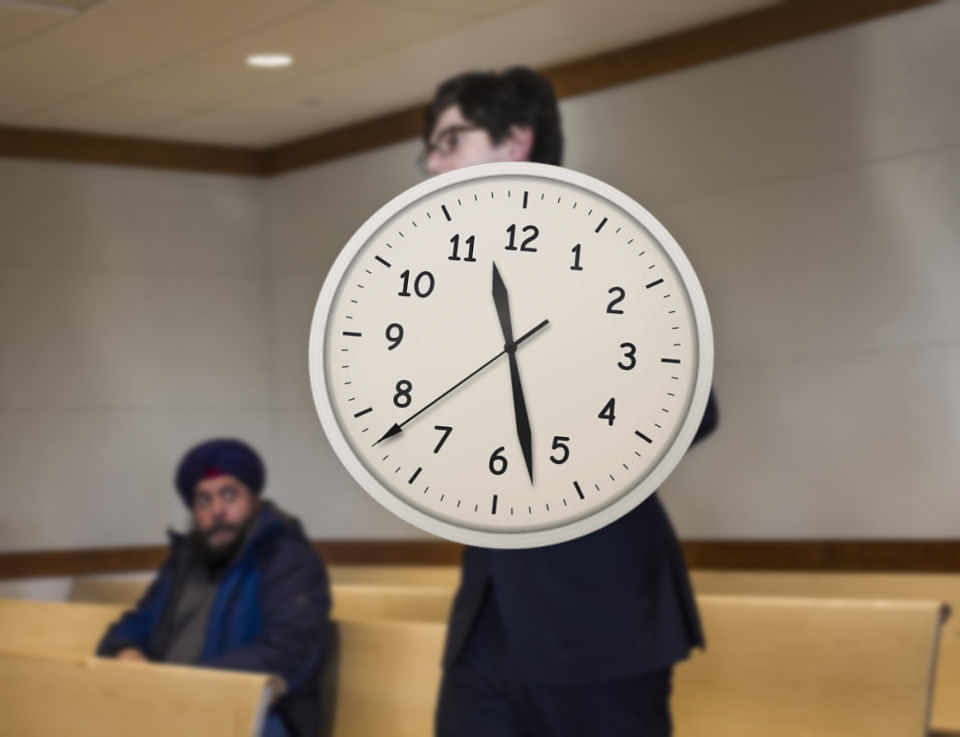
11:27:38
